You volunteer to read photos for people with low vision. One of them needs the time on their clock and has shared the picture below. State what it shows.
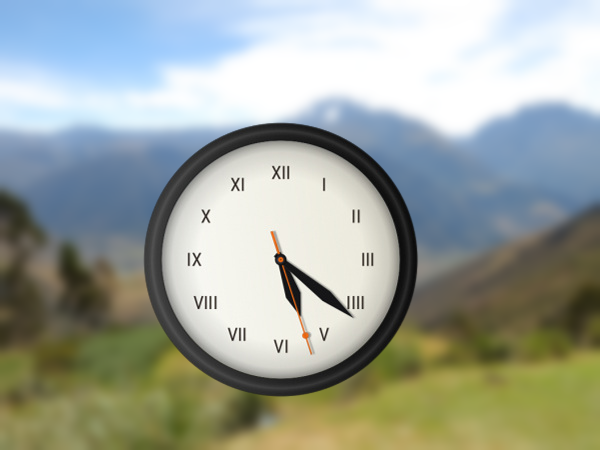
5:21:27
